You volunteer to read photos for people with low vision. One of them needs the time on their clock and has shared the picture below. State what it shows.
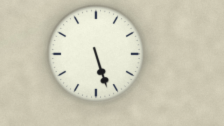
5:27
